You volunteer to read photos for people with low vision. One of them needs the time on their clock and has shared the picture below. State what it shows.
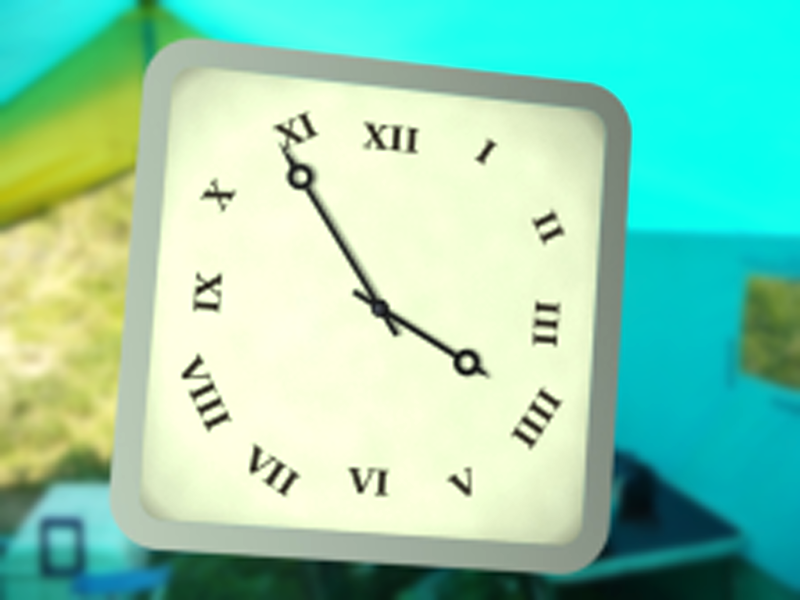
3:54
